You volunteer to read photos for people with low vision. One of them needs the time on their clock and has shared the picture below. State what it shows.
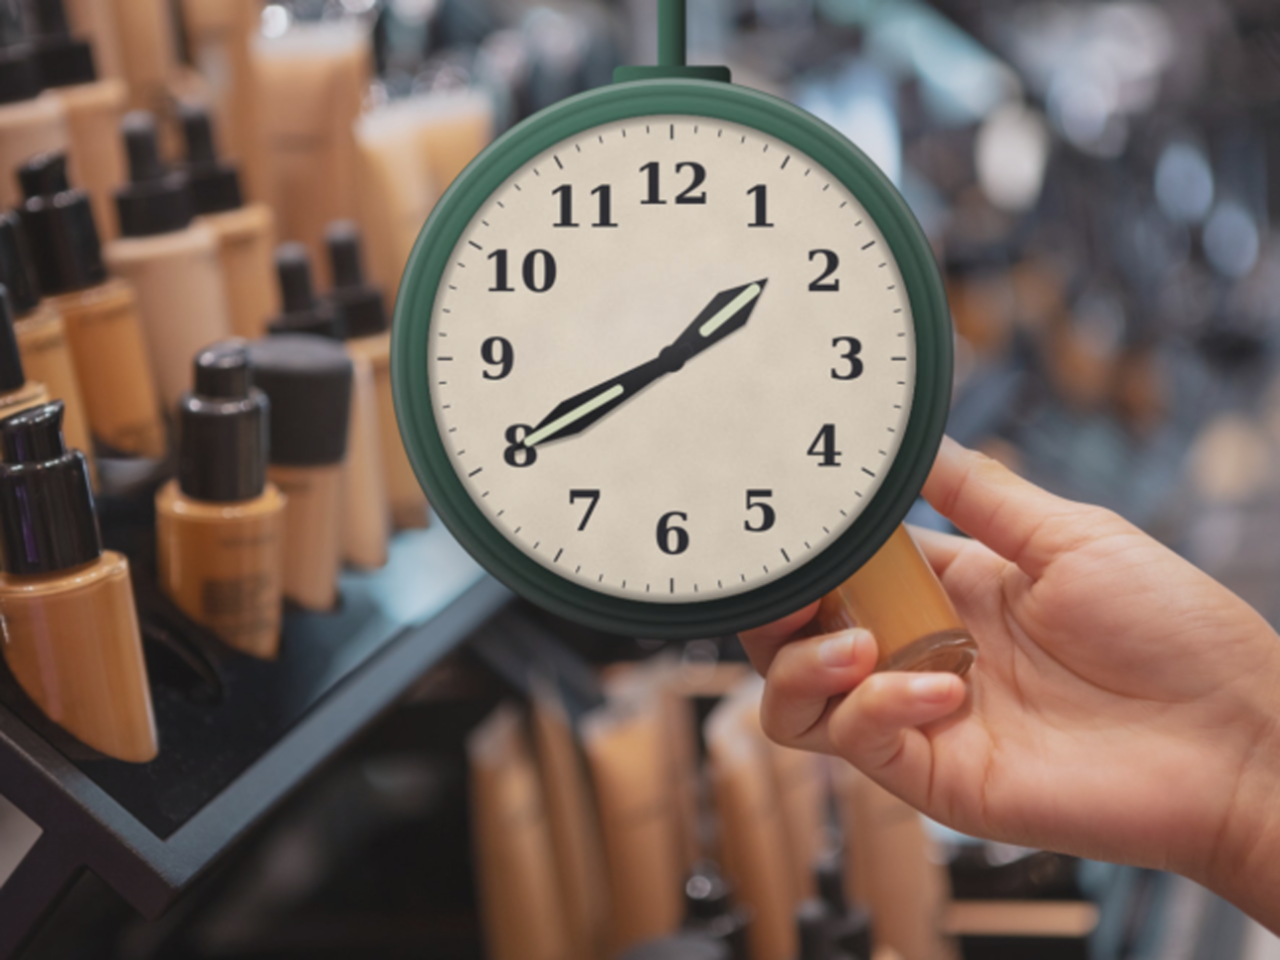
1:40
